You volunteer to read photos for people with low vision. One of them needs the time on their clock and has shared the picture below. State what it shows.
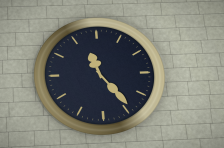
11:24
